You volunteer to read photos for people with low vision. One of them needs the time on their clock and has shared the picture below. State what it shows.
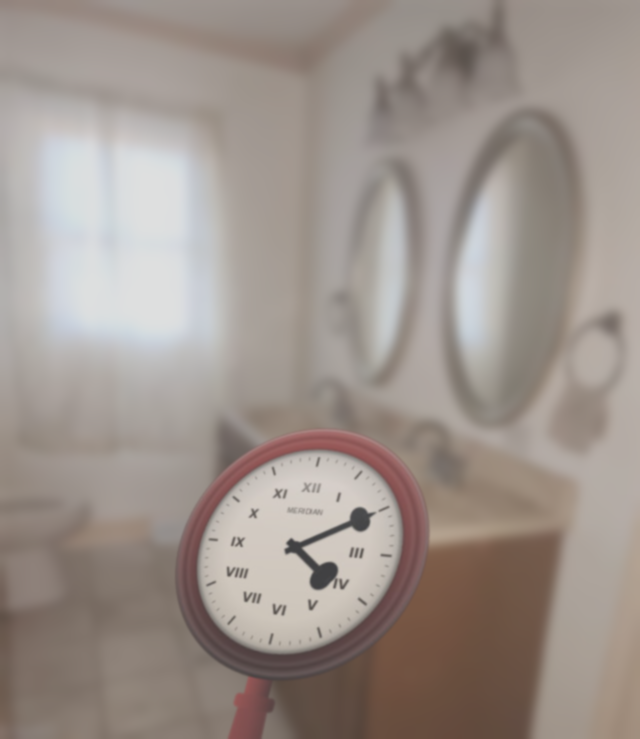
4:10
